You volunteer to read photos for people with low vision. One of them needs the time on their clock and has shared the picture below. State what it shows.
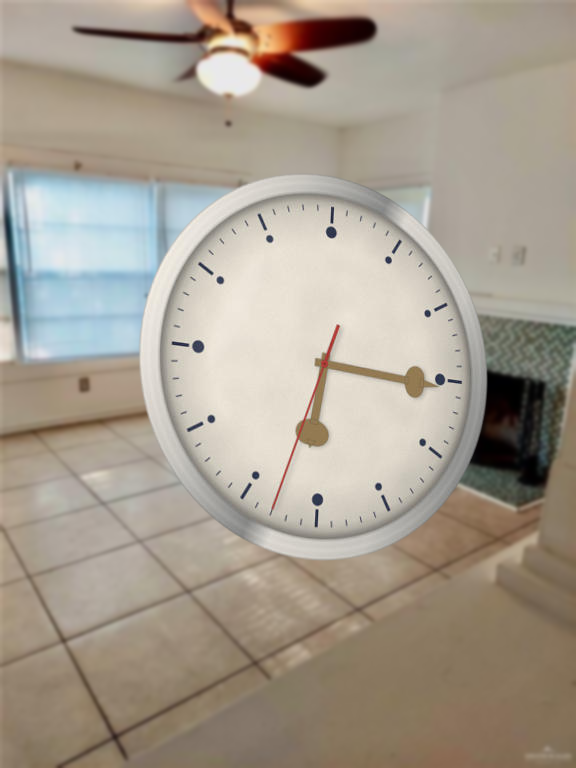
6:15:33
